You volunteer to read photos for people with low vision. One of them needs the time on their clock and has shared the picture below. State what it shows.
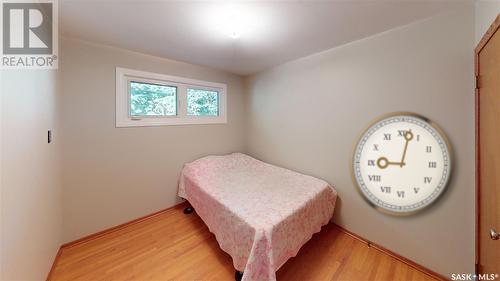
9:02
